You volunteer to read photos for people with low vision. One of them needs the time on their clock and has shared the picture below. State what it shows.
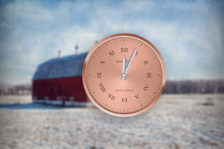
12:04
